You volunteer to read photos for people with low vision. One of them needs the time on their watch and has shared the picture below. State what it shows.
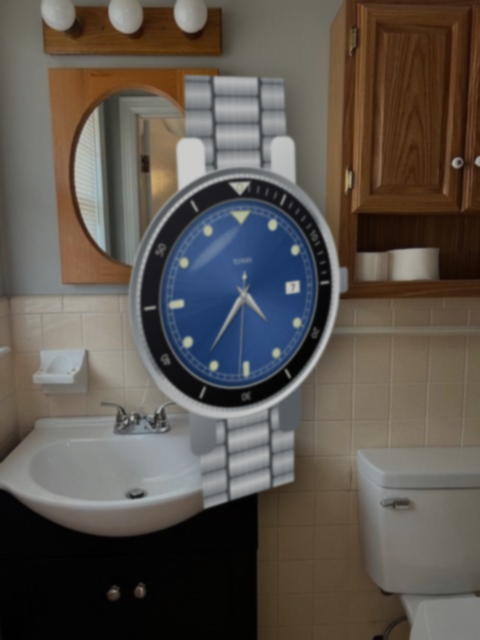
4:36:31
